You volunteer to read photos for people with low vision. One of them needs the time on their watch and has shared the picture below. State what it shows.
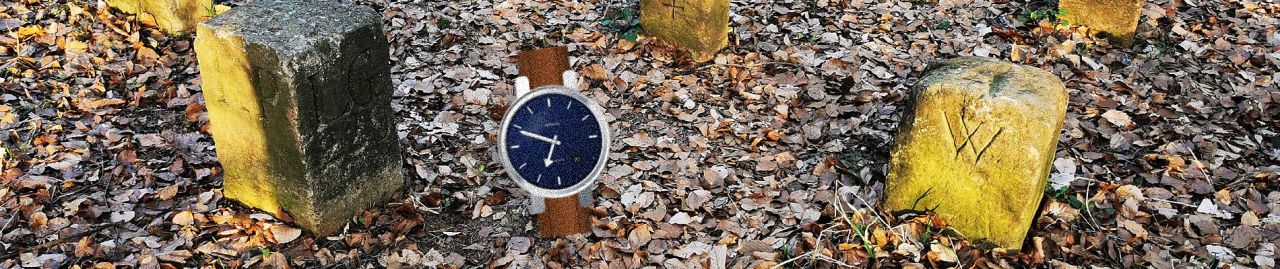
6:49
